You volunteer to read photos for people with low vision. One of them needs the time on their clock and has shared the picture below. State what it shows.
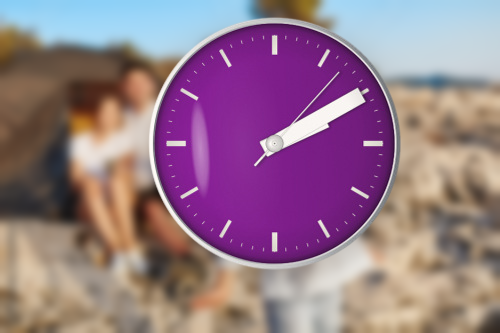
2:10:07
